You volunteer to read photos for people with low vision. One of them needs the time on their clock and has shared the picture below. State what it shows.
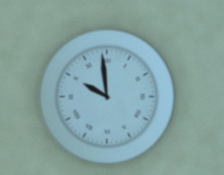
9:59
